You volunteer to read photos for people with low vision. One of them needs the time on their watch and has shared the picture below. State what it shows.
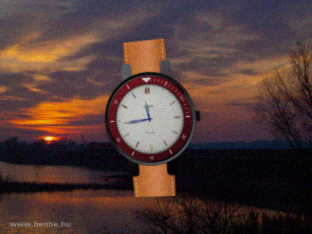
11:44
